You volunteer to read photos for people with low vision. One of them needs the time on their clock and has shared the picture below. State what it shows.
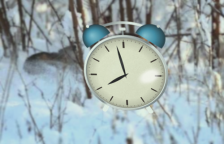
7:58
